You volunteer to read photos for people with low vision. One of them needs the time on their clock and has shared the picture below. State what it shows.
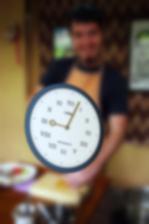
9:03
